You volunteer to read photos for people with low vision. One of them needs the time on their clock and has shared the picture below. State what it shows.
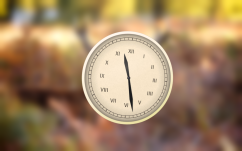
11:28
